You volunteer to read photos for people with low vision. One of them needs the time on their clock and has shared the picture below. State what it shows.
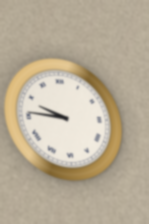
9:46
